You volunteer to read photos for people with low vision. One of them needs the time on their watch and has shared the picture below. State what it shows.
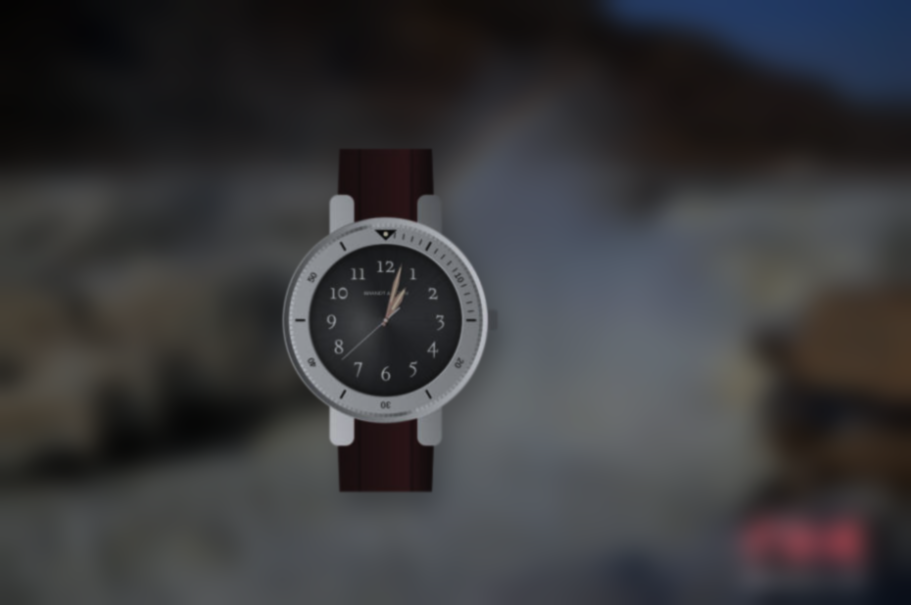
1:02:38
